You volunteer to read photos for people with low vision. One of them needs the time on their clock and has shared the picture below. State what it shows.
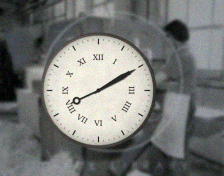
8:10
